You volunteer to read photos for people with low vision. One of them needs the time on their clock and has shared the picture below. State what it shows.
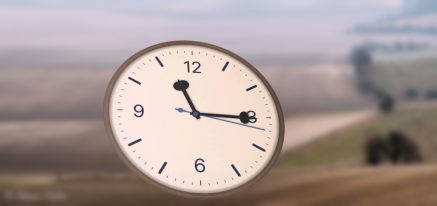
11:15:17
